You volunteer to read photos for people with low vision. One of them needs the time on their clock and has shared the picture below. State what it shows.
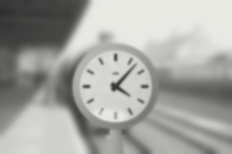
4:07
